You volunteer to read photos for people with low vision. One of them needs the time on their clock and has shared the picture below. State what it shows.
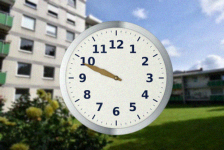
9:49
